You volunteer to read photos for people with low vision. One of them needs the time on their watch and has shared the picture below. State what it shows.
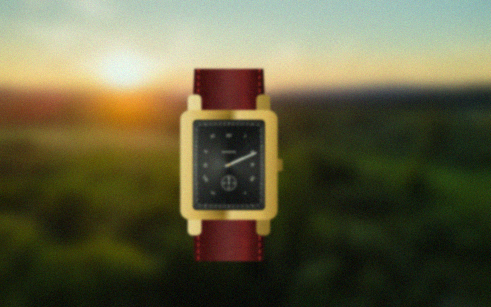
2:11
